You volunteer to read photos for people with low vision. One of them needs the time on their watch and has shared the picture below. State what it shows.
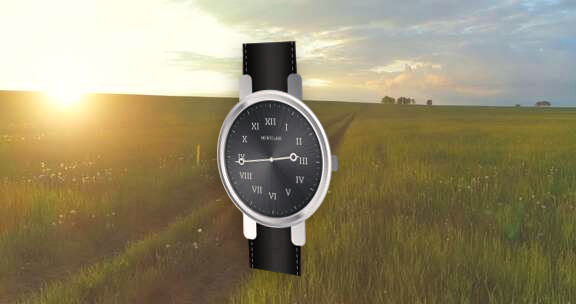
2:44
